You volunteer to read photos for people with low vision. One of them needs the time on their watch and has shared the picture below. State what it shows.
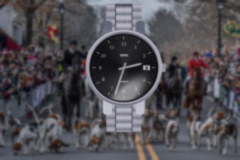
2:33
